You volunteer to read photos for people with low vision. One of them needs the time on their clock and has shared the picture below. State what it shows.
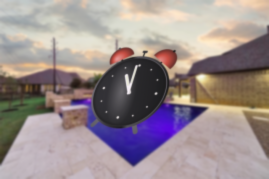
10:59
